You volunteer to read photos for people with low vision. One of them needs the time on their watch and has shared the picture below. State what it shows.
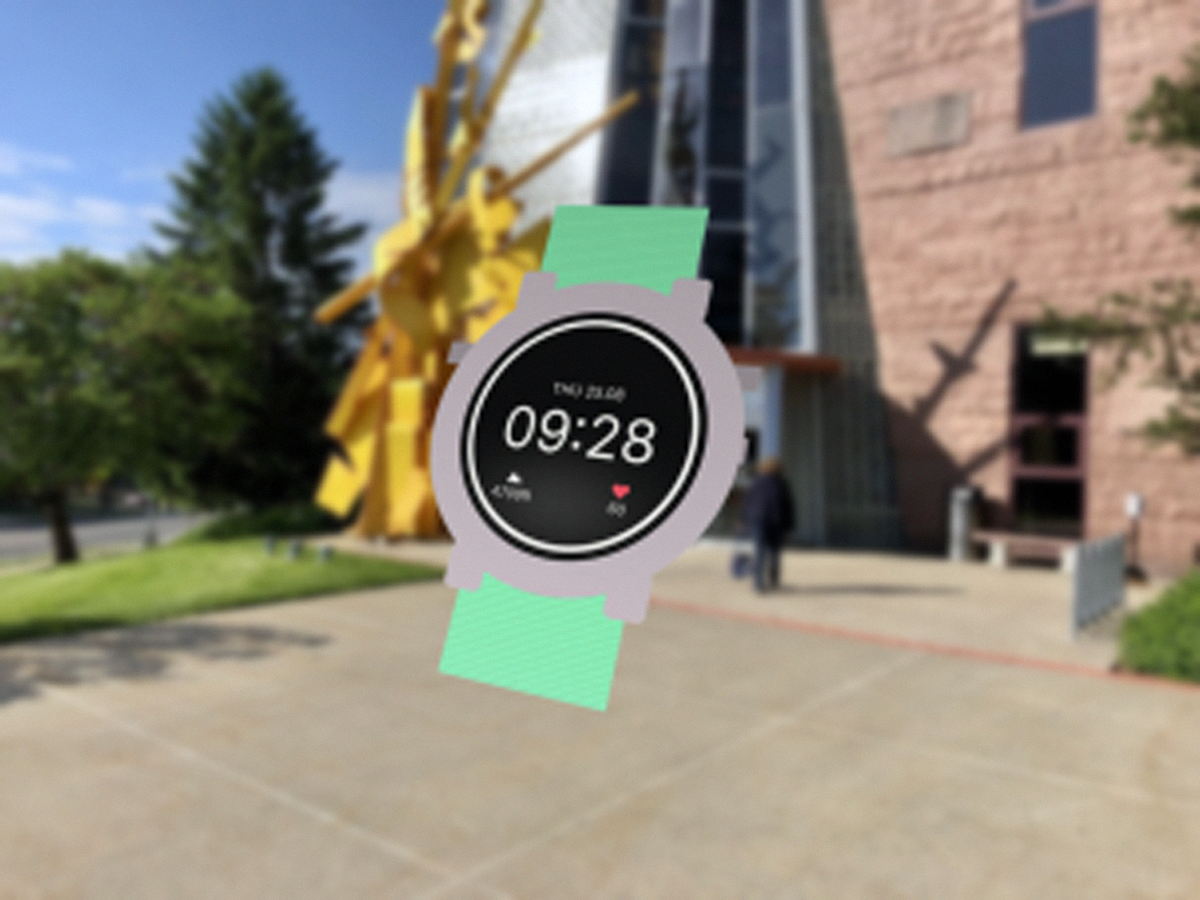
9:28
